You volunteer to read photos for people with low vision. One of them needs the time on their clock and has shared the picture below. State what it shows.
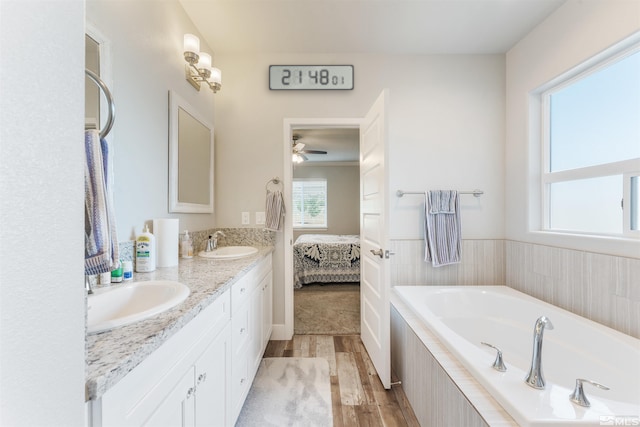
21:48
